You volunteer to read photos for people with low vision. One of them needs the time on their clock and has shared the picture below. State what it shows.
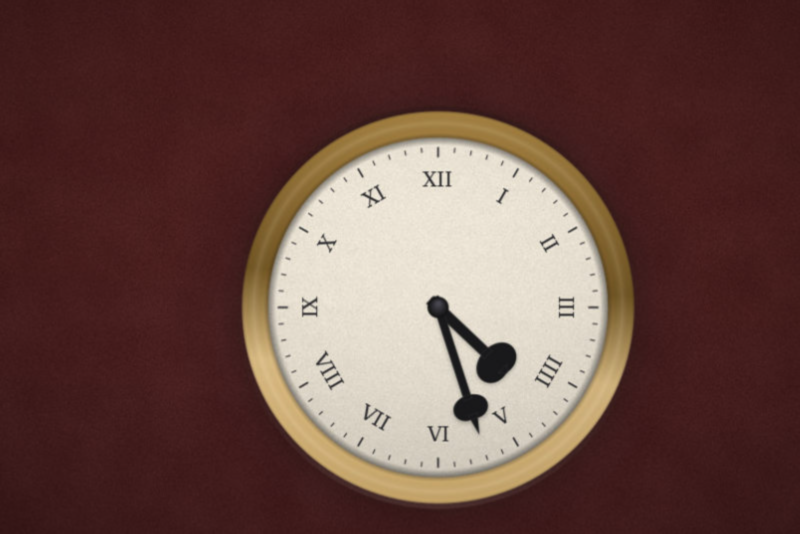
4:27
